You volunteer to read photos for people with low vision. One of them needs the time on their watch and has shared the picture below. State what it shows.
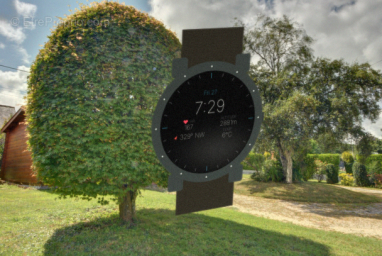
7:29
